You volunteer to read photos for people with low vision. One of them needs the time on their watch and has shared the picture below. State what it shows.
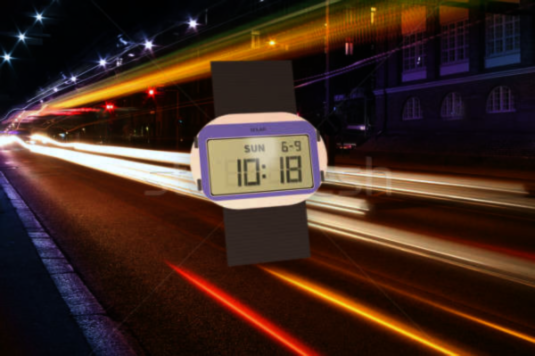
10:18
